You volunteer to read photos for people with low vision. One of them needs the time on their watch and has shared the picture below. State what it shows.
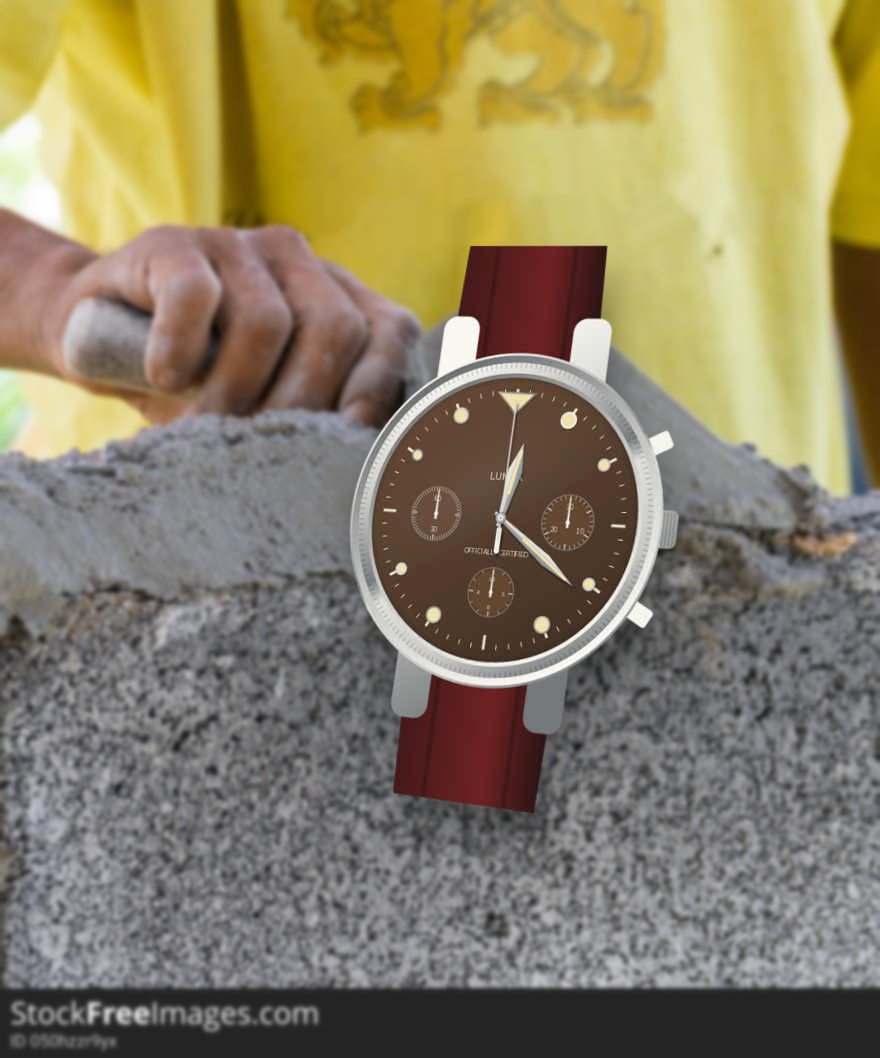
12:21
